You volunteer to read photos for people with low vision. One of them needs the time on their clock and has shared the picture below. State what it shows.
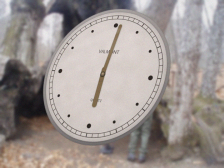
6:01
